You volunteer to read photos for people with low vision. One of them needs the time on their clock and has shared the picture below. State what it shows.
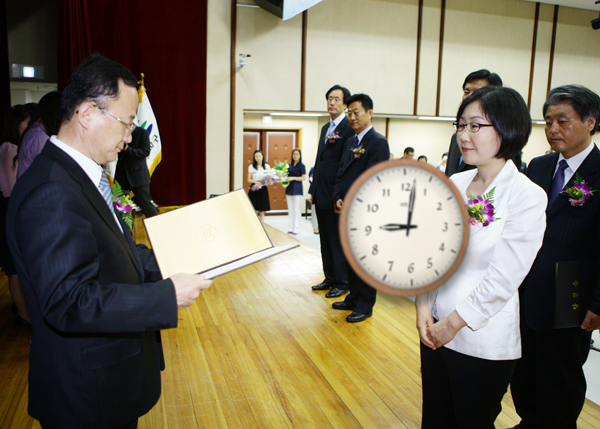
9:02
